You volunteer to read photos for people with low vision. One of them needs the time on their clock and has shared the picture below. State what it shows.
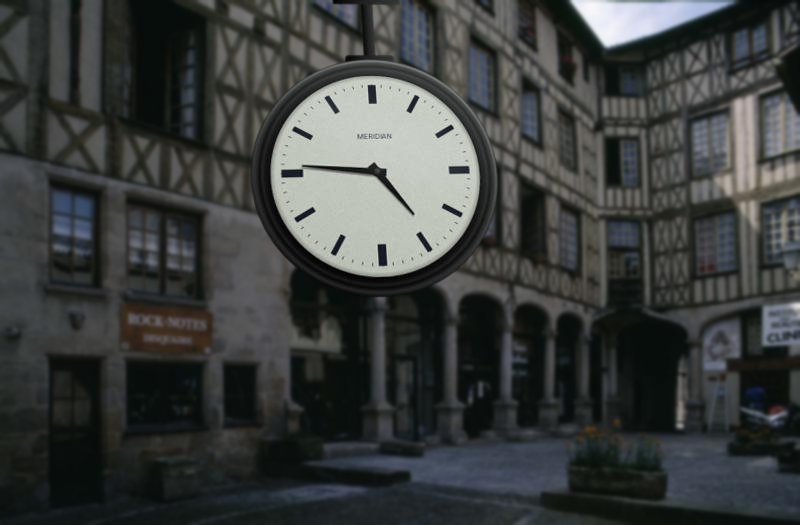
4:46
